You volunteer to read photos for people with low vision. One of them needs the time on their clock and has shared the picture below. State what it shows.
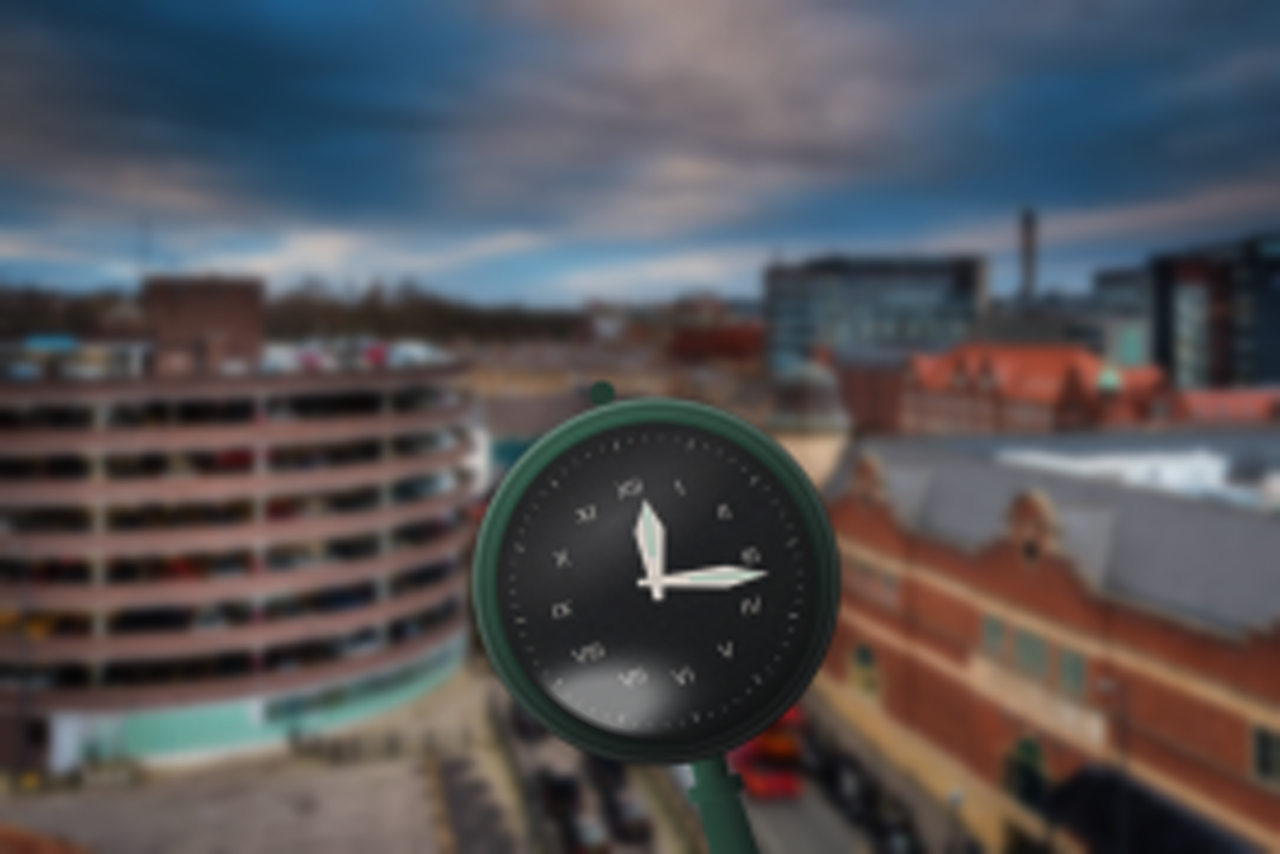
12:17
